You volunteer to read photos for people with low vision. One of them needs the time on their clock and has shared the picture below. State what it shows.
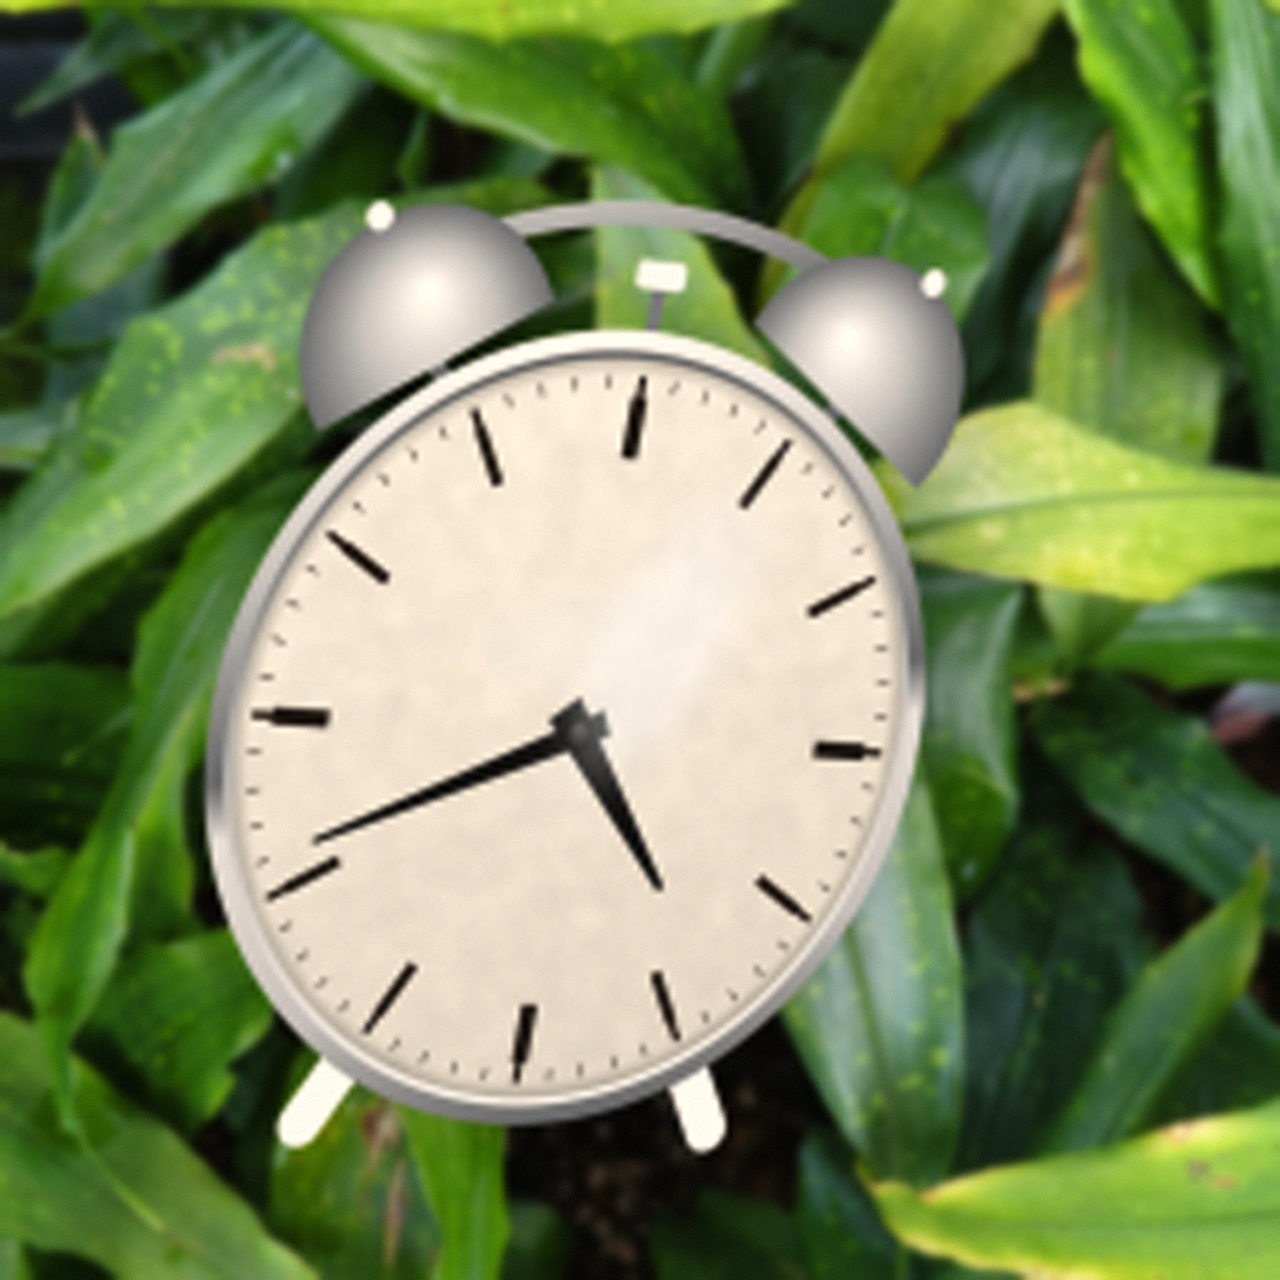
4:41
